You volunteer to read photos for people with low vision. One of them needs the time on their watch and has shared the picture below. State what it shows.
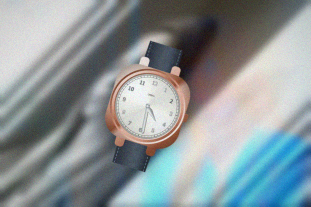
4:29
